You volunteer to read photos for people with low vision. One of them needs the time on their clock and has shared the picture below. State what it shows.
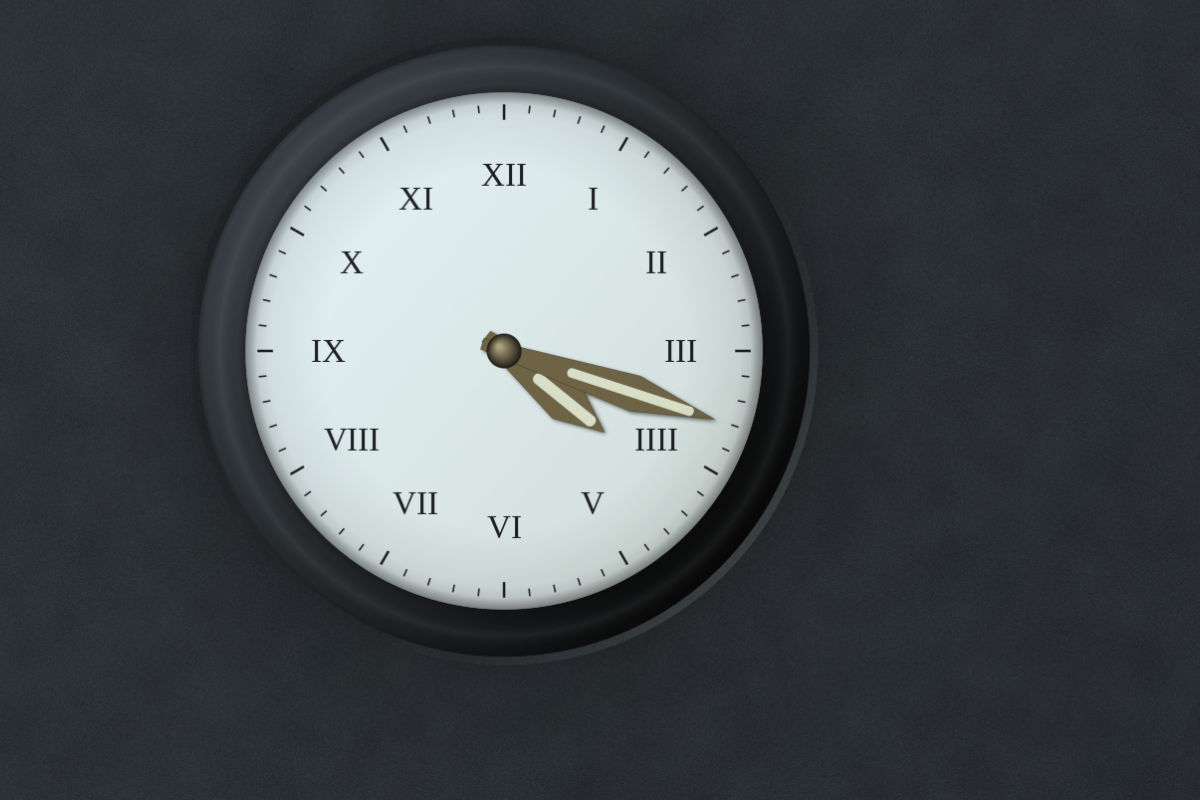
4:18
